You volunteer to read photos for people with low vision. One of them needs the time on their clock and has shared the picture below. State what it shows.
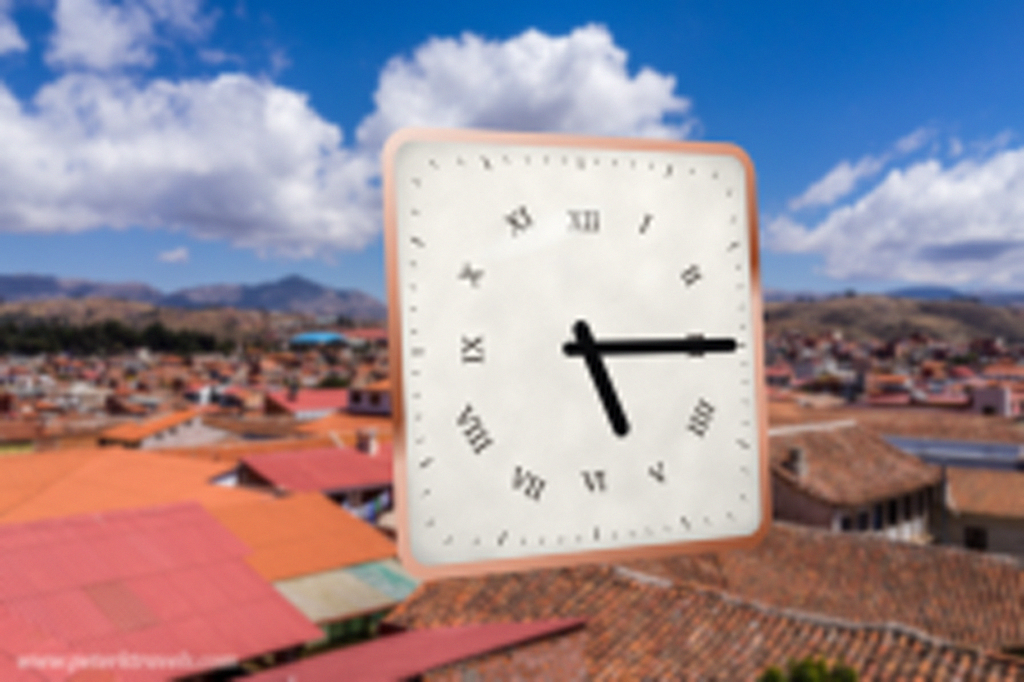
5:15
